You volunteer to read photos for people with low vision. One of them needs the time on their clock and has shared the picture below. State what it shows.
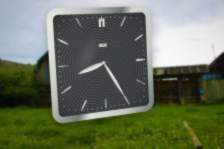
8:25
